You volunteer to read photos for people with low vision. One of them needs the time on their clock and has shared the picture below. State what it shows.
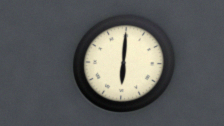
6:00
